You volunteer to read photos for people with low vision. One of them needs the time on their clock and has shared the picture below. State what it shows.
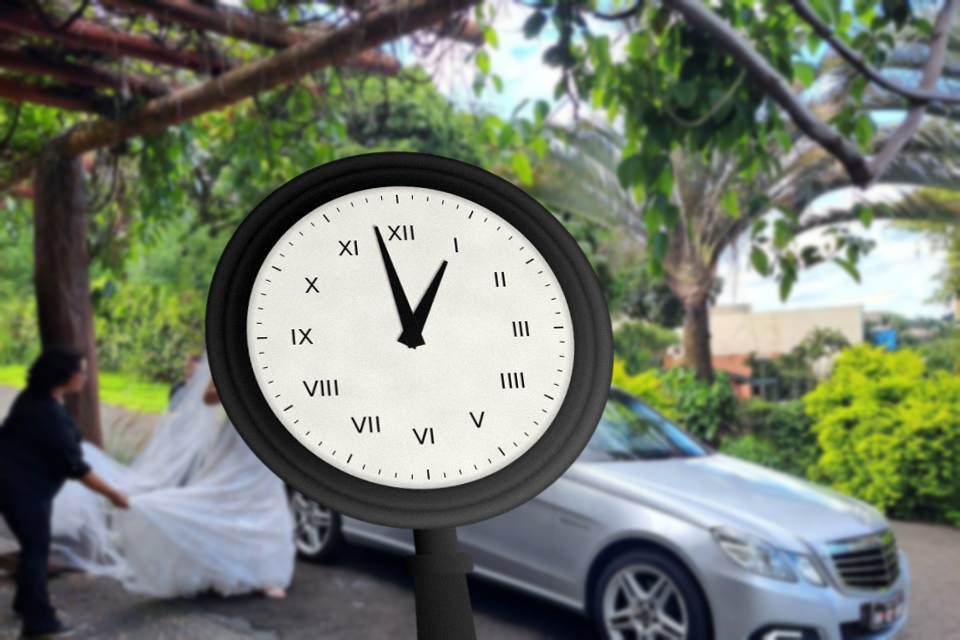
12:58
